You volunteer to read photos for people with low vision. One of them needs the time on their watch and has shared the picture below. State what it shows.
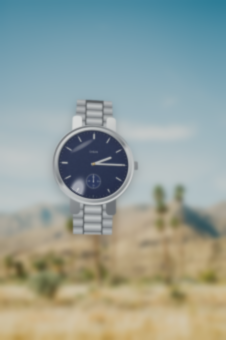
2:15
